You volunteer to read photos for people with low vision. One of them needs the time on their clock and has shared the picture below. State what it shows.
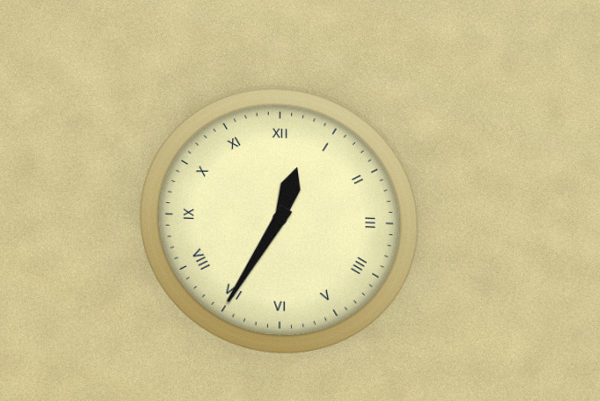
12:35
